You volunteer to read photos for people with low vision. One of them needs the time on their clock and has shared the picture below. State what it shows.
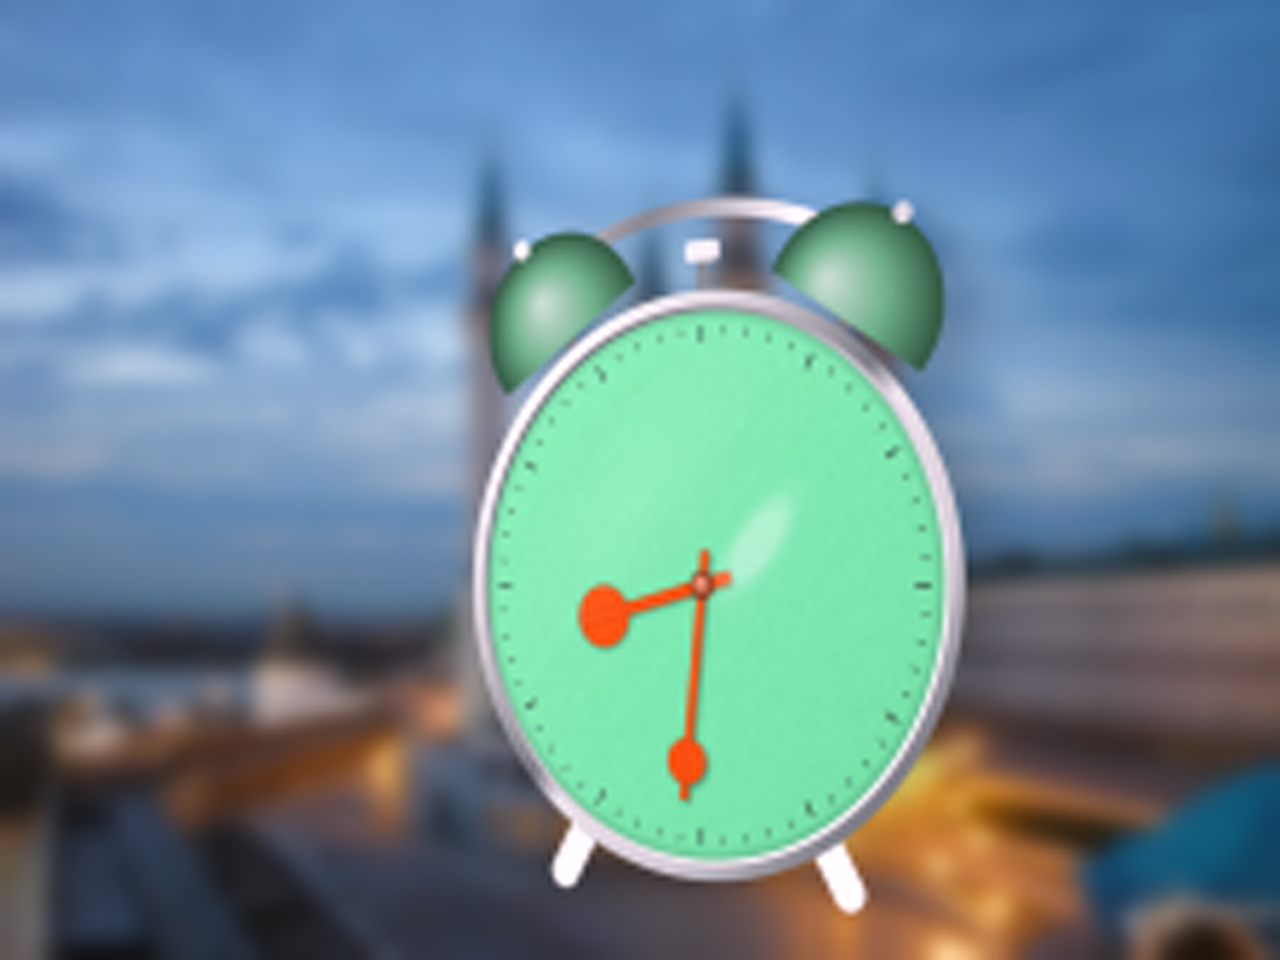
8:31
